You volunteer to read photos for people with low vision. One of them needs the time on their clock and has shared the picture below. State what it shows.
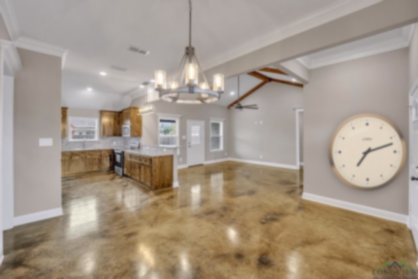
7:12
